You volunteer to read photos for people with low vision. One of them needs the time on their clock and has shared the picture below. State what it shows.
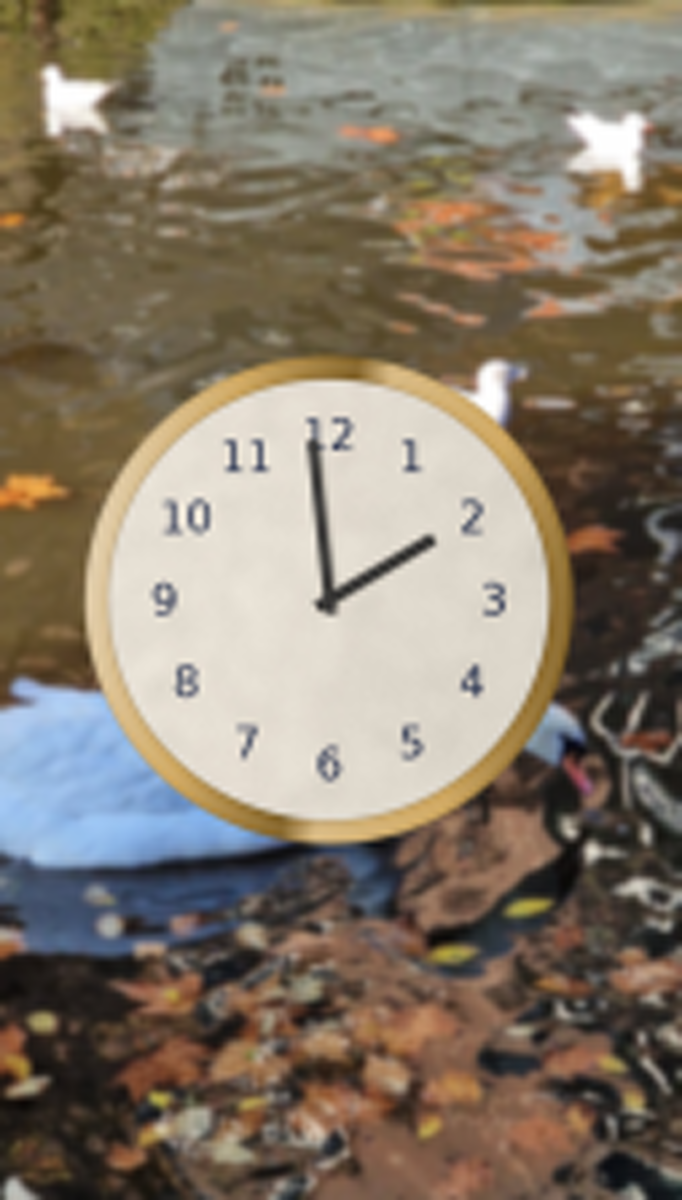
1:59
